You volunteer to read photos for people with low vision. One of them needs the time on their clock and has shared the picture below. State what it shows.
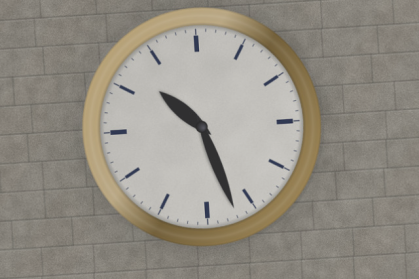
10:27
